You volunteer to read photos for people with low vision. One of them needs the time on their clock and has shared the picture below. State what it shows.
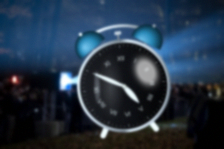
4:50
